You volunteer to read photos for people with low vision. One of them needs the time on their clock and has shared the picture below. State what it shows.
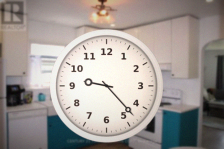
9:23
